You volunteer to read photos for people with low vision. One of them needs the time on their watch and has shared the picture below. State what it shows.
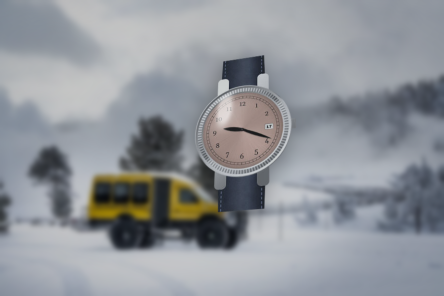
9:19
